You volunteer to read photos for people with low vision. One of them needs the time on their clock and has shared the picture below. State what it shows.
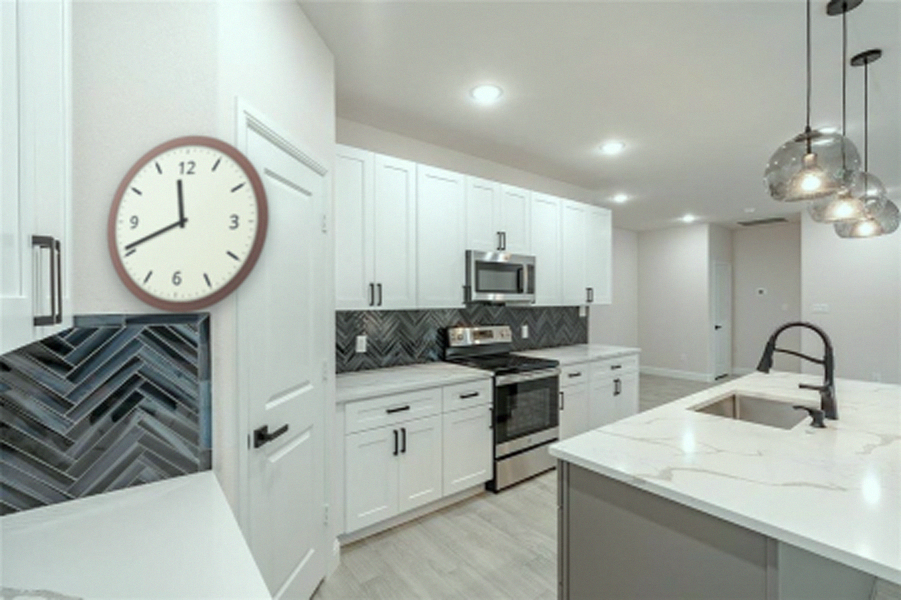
11:41
